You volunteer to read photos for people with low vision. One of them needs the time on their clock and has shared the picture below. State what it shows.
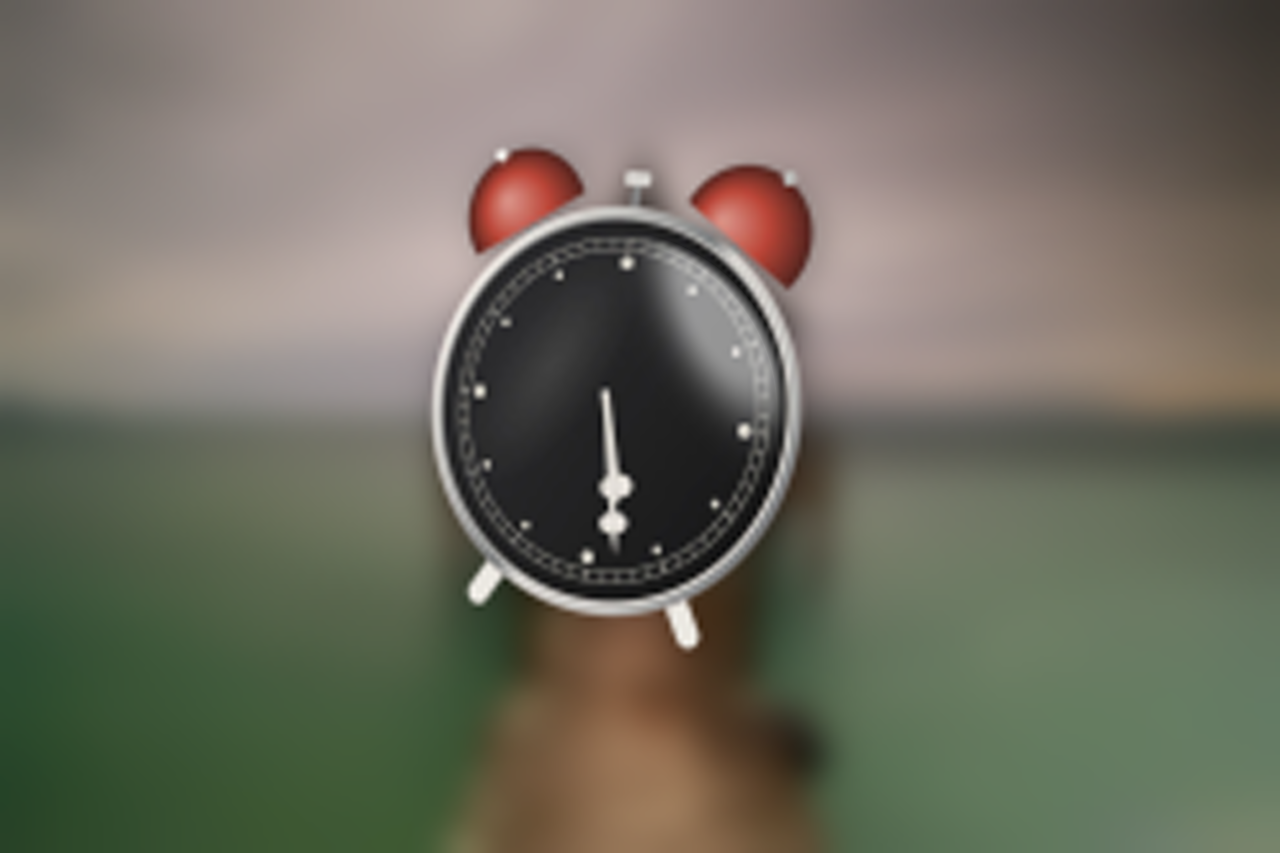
5:28
